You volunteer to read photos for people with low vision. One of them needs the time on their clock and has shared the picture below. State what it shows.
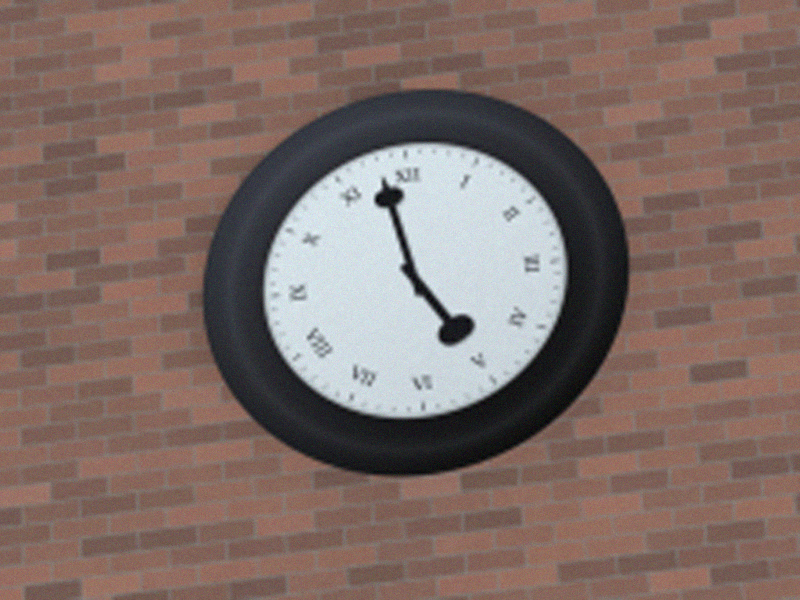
4:58
